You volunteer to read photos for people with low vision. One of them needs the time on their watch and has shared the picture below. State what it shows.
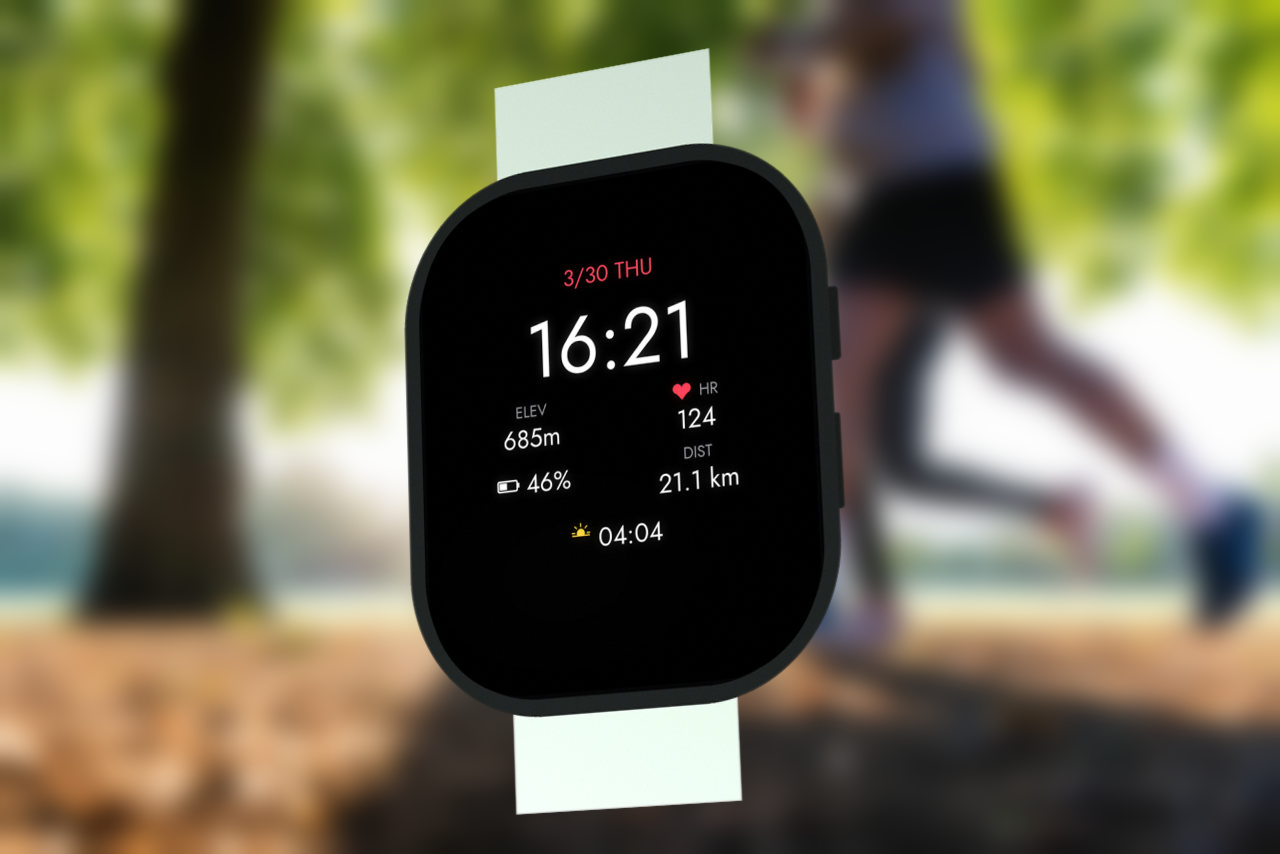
16:21
